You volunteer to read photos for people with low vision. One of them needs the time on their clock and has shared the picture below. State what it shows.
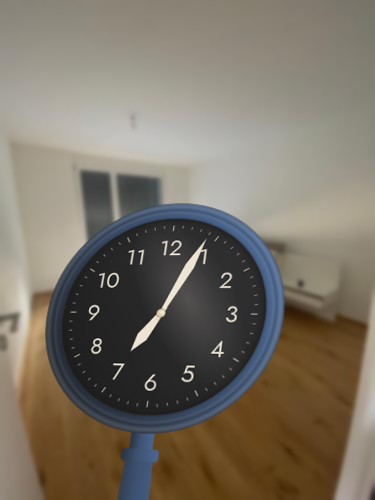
7:04
